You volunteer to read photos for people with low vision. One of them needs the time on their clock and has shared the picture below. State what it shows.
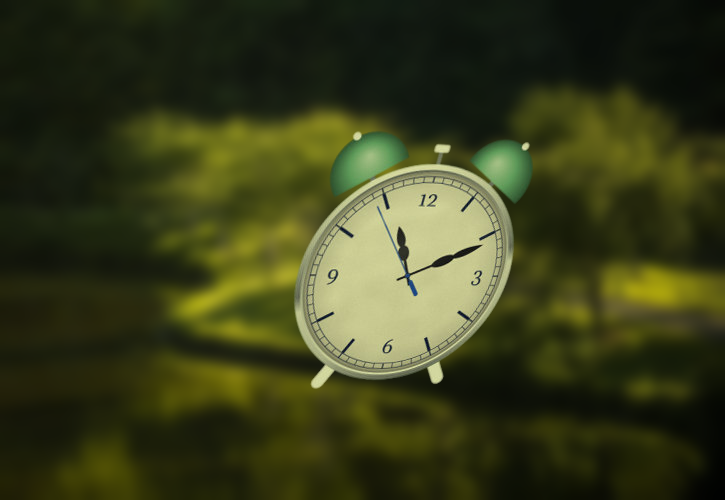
11:10:54
